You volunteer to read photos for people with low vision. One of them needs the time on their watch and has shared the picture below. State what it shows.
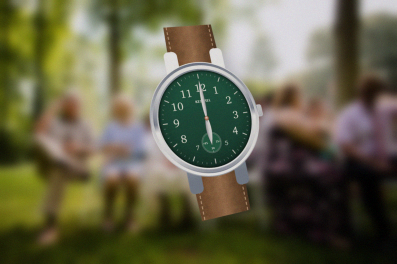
6:00
